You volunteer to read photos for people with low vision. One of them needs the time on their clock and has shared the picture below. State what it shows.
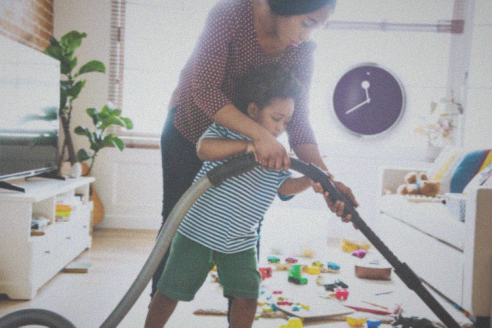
11:40
